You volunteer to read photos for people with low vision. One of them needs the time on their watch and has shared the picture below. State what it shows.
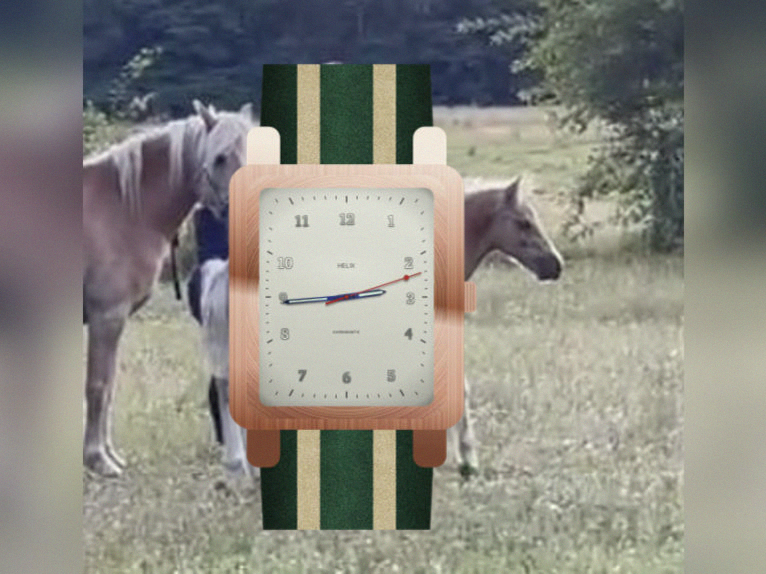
2:44:12
